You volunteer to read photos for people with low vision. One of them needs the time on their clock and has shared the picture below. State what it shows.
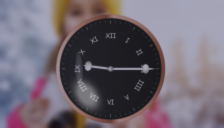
9:15
